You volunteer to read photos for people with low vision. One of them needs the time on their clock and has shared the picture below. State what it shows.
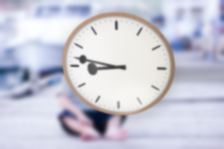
8:47
